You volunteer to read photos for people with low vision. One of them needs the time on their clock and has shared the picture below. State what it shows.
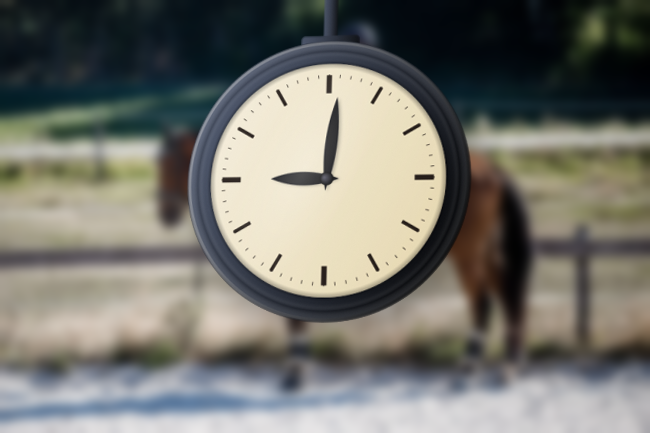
9:01
